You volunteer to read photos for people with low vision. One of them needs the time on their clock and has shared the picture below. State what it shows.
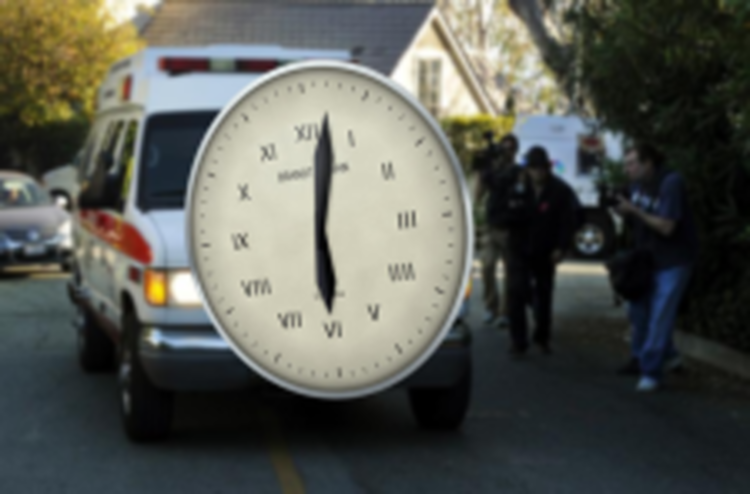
6:02
